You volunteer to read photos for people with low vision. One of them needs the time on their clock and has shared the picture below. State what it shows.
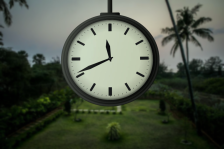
11:41
